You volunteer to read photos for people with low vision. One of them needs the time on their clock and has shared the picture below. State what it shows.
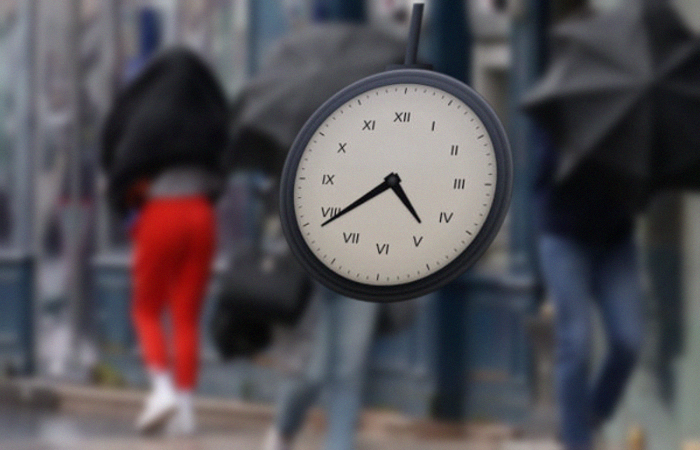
4:39
